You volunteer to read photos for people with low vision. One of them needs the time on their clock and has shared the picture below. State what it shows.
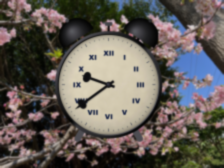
9:39
